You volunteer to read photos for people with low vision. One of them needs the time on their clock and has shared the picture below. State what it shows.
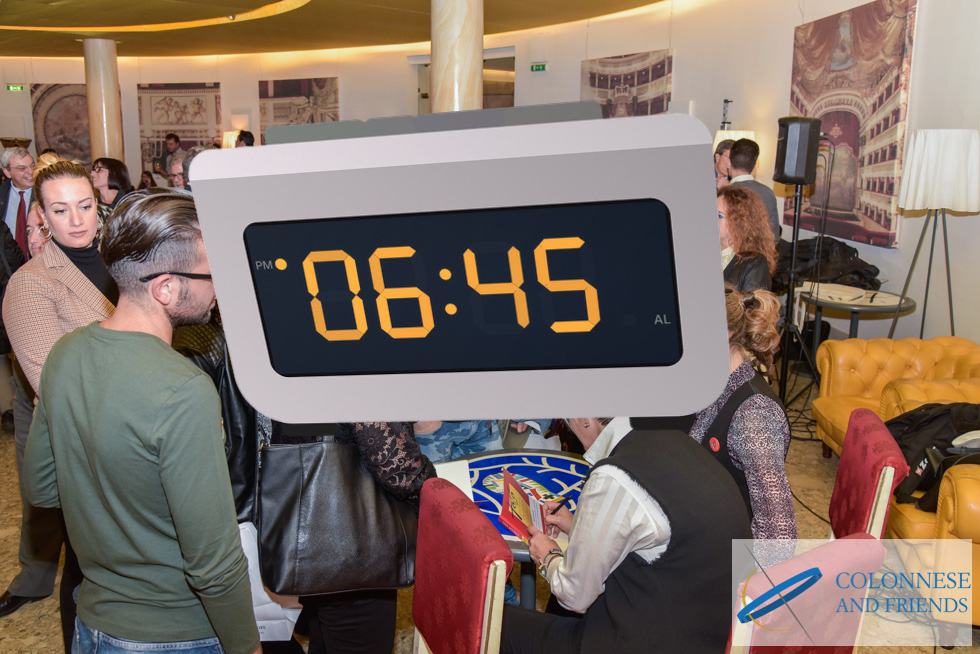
6:45
